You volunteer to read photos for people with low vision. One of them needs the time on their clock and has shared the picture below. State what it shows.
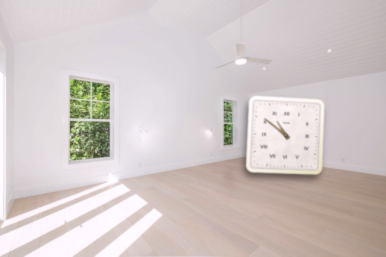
10:51
